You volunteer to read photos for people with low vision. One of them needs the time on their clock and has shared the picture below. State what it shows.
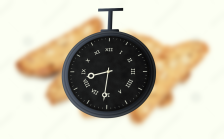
8:31
